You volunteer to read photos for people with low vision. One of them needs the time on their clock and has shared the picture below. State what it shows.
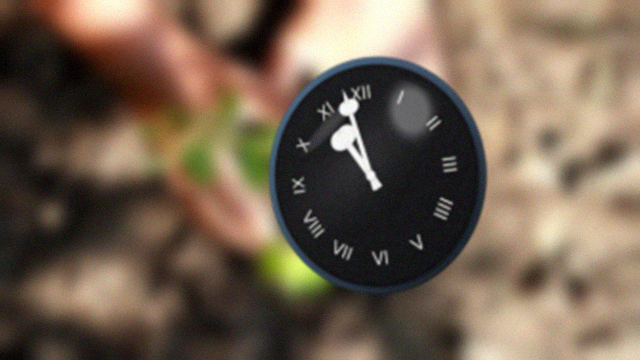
10:58
